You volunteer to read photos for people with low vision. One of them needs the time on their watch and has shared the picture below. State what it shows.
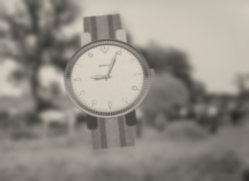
9:04
